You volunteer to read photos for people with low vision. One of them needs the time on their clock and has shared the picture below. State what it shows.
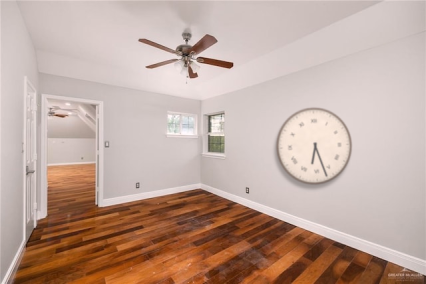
6:27
